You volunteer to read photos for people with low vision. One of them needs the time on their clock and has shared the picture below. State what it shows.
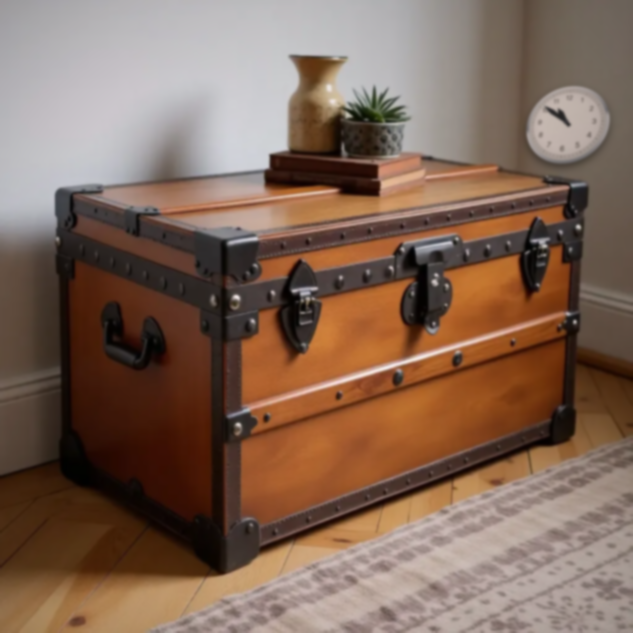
10:51
